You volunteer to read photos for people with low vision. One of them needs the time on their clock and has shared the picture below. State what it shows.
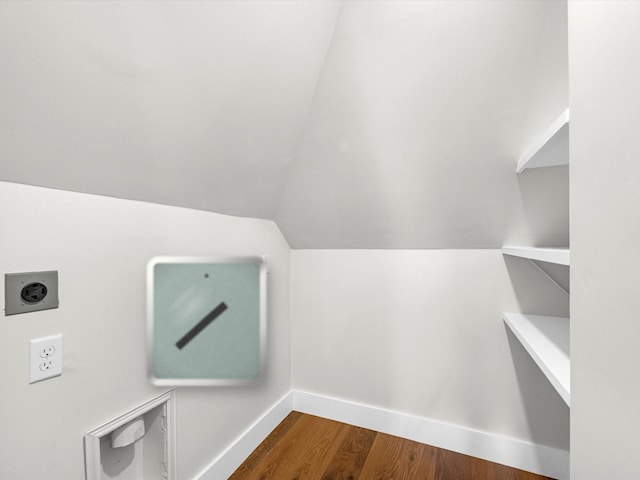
1:38
